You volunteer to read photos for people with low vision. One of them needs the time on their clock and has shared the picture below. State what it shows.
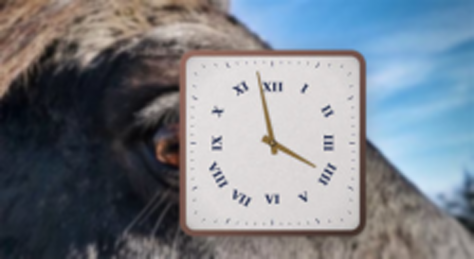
3:58
